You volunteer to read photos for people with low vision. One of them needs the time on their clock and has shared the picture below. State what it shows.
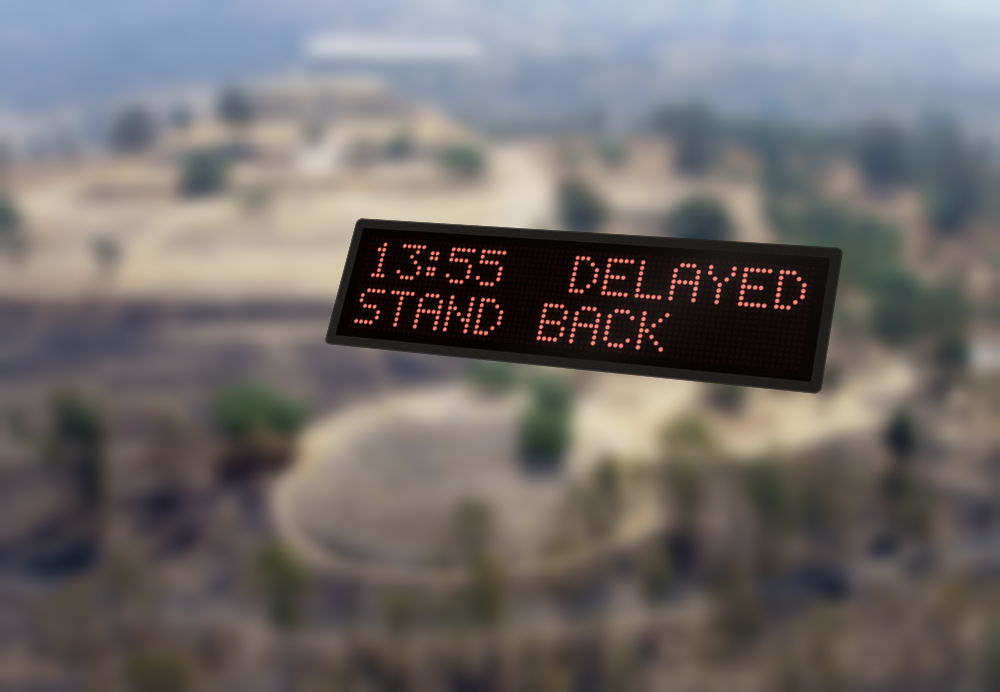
13:55
